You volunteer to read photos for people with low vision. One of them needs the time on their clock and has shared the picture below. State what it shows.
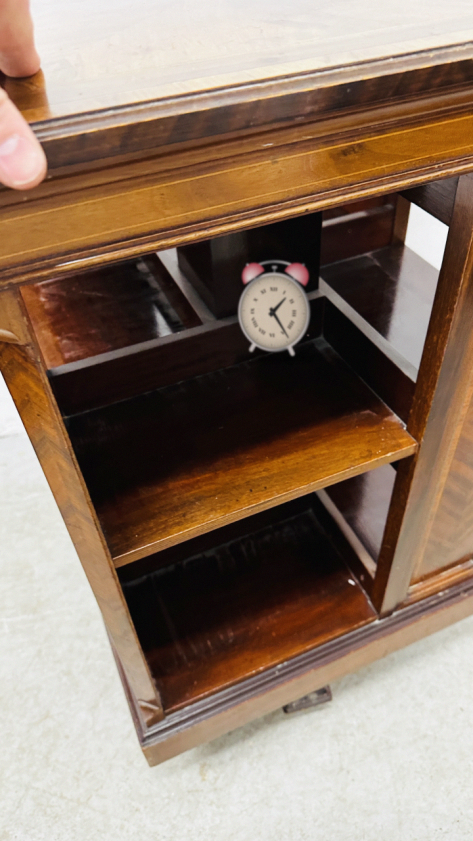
1:24
